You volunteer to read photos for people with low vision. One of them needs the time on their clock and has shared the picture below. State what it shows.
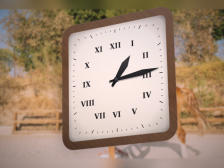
1:14
